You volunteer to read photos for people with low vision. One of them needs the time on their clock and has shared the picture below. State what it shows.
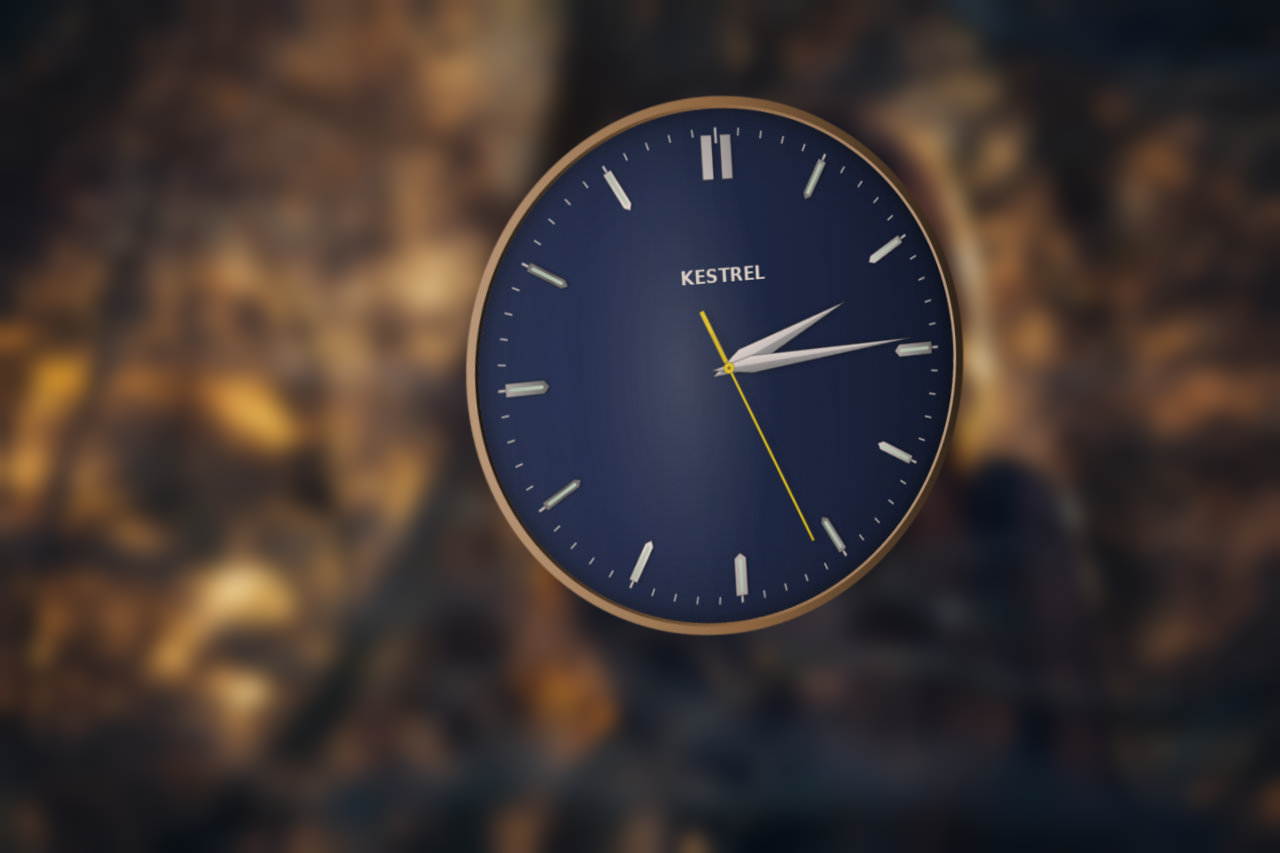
2:14:26
